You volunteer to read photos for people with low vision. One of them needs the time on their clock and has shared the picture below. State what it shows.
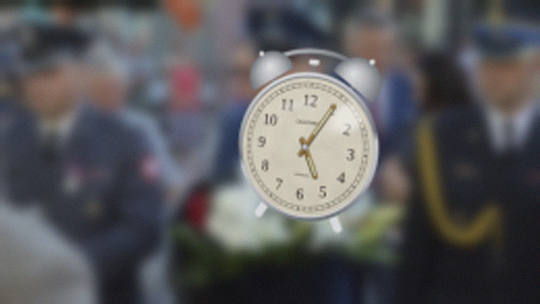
5:05
